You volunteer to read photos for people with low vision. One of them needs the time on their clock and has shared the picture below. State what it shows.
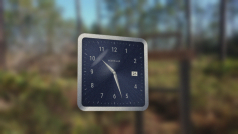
10:27
